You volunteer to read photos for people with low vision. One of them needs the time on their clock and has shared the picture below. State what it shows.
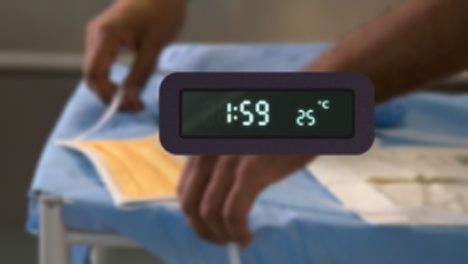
1:59
